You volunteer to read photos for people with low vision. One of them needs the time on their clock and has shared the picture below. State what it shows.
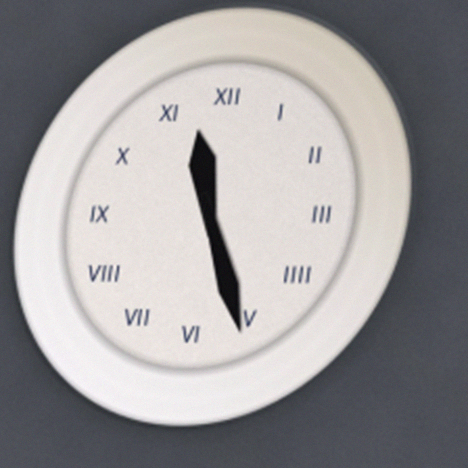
11:26
